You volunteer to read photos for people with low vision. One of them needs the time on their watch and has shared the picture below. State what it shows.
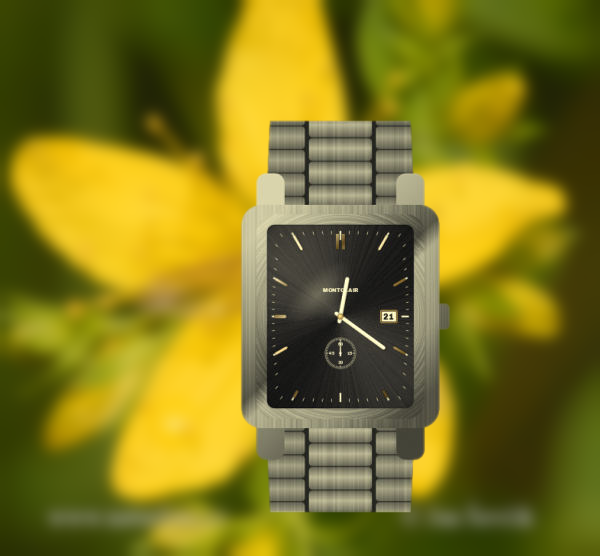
12:21
